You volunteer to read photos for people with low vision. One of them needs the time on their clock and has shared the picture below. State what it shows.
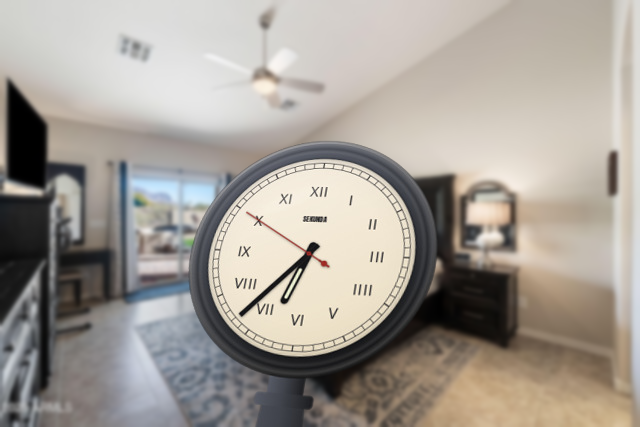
6:36:50
